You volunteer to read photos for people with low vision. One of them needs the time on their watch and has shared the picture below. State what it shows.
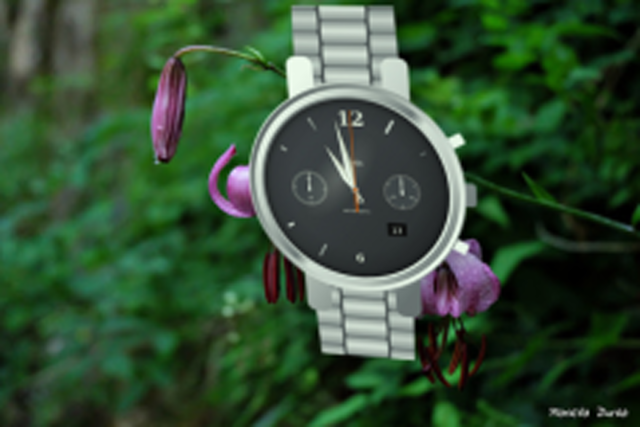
10:58
